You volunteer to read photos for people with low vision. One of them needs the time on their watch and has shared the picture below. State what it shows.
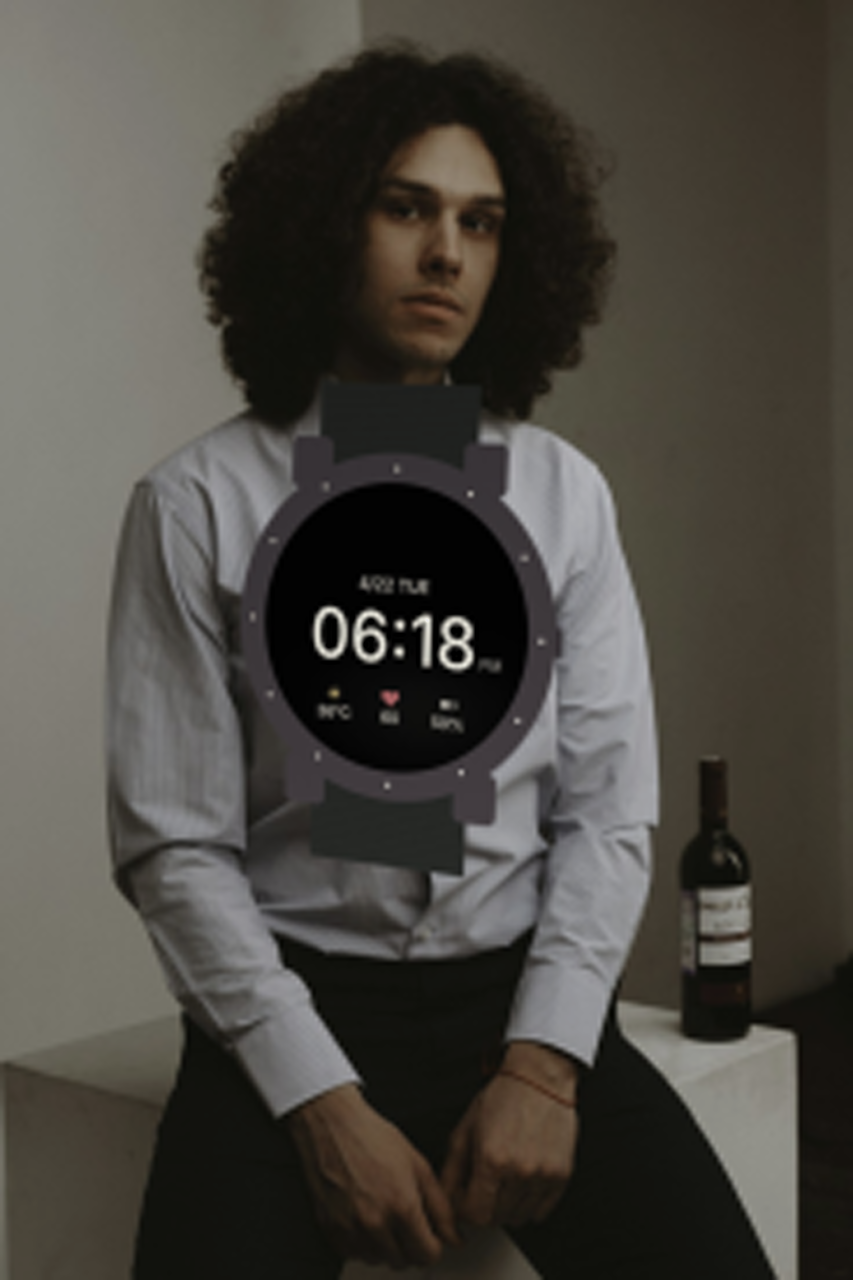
6:18
